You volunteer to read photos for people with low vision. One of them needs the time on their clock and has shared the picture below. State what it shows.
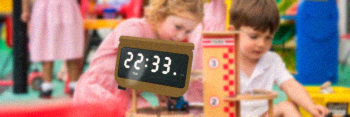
22:33
